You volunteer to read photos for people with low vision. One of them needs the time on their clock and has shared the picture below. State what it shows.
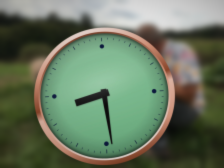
8:29
